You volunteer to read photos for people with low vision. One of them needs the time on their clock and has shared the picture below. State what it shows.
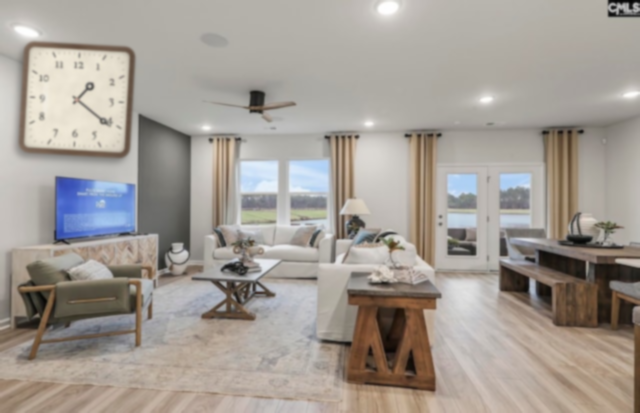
1:21
